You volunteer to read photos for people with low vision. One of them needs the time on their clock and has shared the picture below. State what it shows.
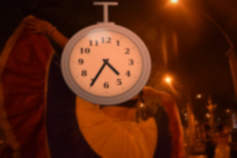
4:35
